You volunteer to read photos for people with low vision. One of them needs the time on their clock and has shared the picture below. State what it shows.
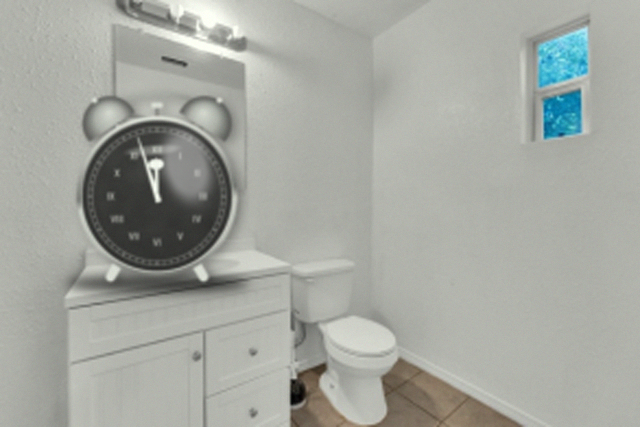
11:57
